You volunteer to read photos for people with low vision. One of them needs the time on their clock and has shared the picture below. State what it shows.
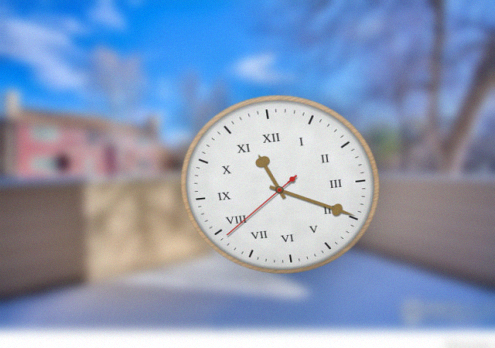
11:19:39
